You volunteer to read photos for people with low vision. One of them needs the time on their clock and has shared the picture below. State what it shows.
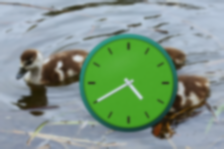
4:40
